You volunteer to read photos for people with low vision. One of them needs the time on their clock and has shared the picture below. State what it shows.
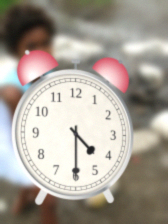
4:30
